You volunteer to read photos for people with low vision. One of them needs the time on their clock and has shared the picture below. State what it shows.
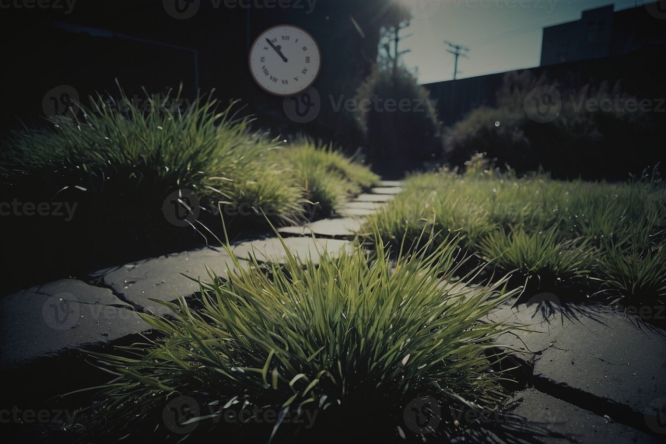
10:53
